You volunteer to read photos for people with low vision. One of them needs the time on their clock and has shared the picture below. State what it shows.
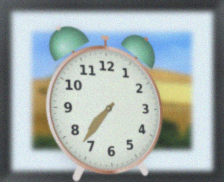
7:37
